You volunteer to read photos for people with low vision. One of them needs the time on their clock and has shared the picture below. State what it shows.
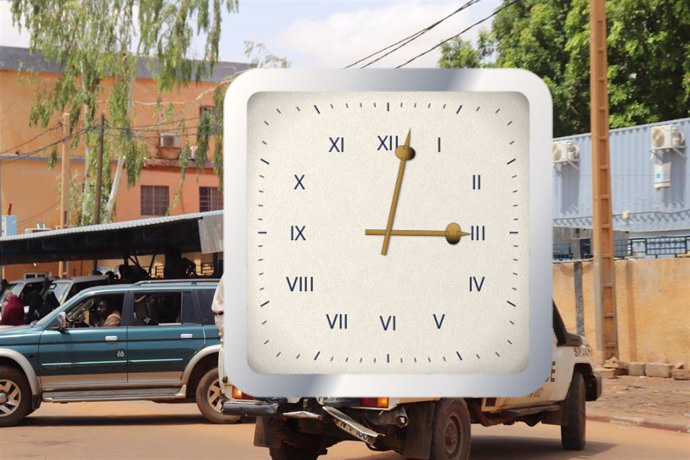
3:02
